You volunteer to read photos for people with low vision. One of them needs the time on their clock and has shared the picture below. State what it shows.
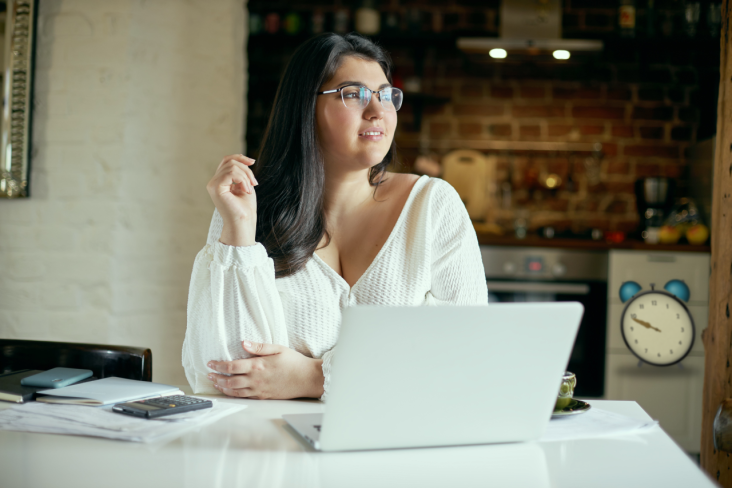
9:49
